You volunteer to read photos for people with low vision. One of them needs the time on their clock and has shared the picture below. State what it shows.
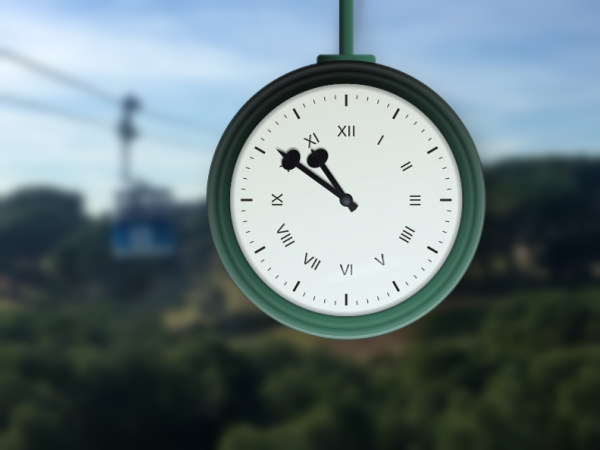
10:51
